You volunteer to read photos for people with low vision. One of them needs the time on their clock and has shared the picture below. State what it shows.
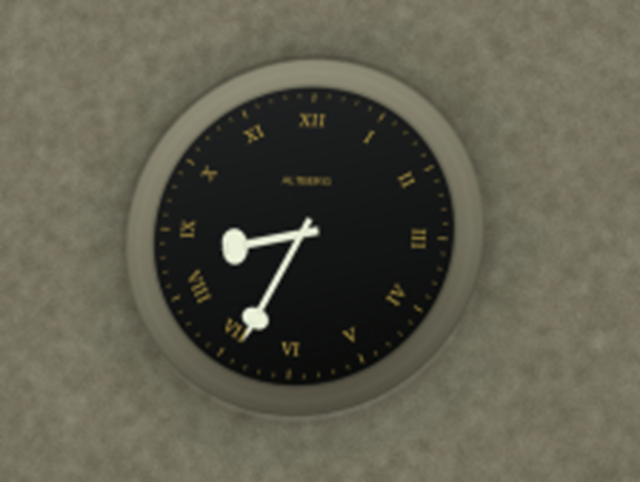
8:34
